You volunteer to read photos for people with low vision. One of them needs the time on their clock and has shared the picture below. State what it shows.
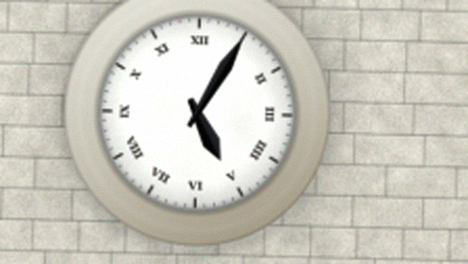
5:05
